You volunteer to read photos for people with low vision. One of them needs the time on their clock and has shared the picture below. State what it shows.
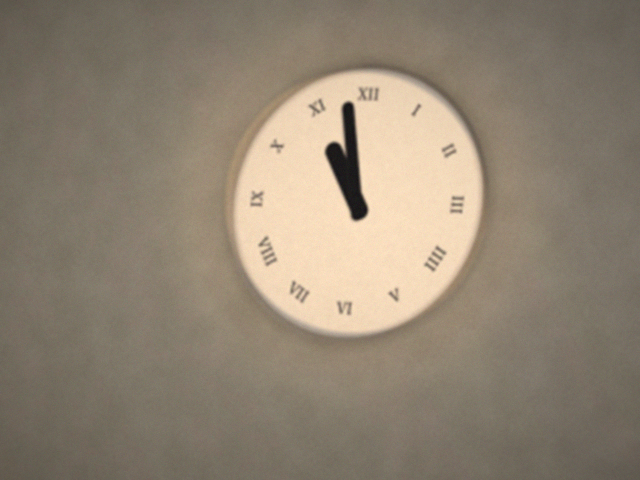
10:58
